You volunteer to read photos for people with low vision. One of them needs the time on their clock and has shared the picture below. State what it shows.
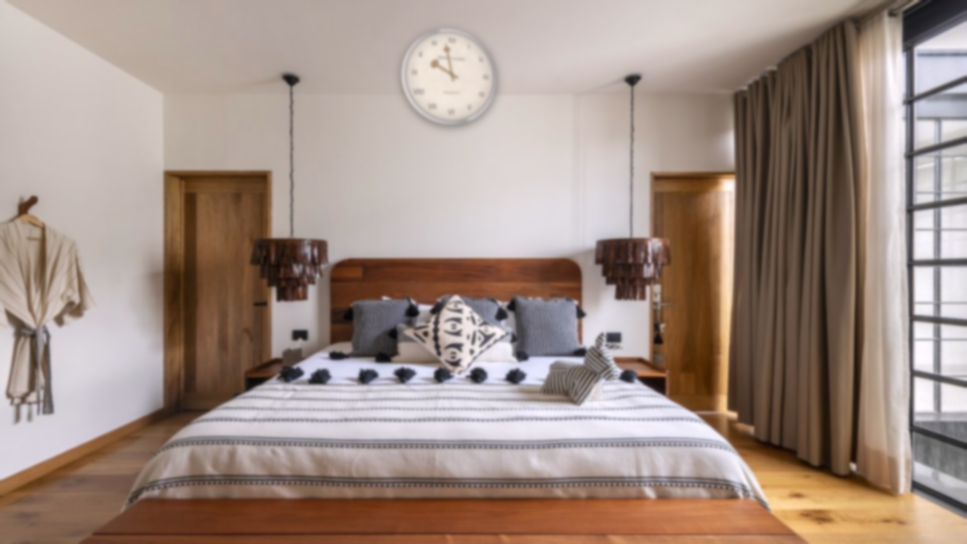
9:58
